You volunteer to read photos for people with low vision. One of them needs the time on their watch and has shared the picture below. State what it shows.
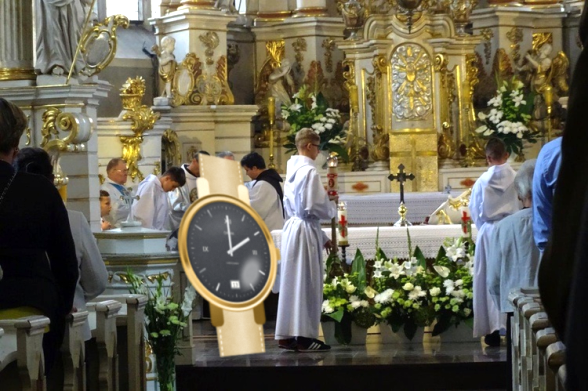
2:00
